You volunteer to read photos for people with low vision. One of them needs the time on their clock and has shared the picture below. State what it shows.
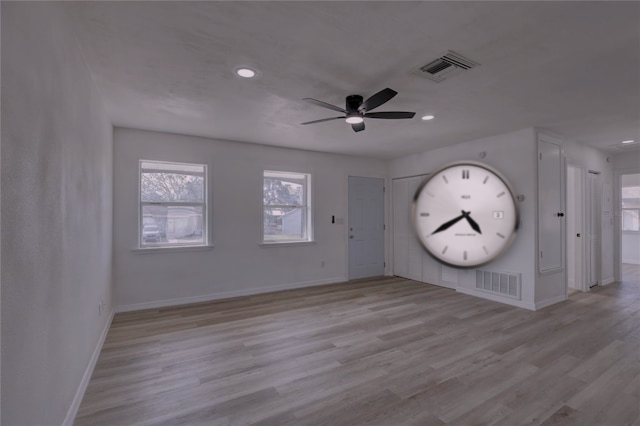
4:40
